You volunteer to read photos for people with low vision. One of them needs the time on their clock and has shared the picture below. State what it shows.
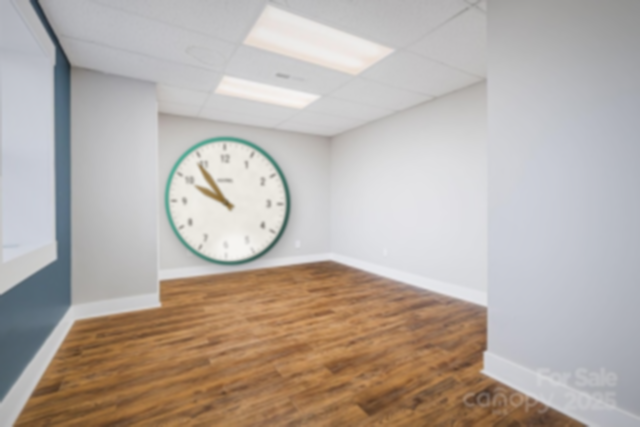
9:54
